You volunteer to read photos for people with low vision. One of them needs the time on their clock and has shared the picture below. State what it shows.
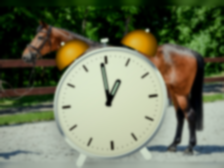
12:59
